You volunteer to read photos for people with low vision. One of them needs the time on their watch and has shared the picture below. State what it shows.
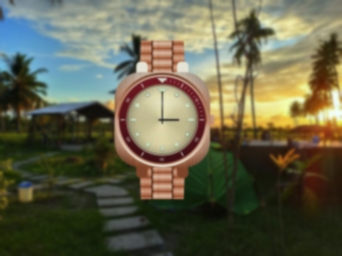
3:00
